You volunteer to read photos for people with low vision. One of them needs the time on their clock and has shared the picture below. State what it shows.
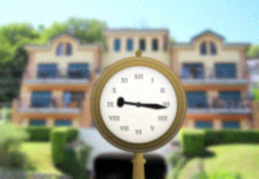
9:16
